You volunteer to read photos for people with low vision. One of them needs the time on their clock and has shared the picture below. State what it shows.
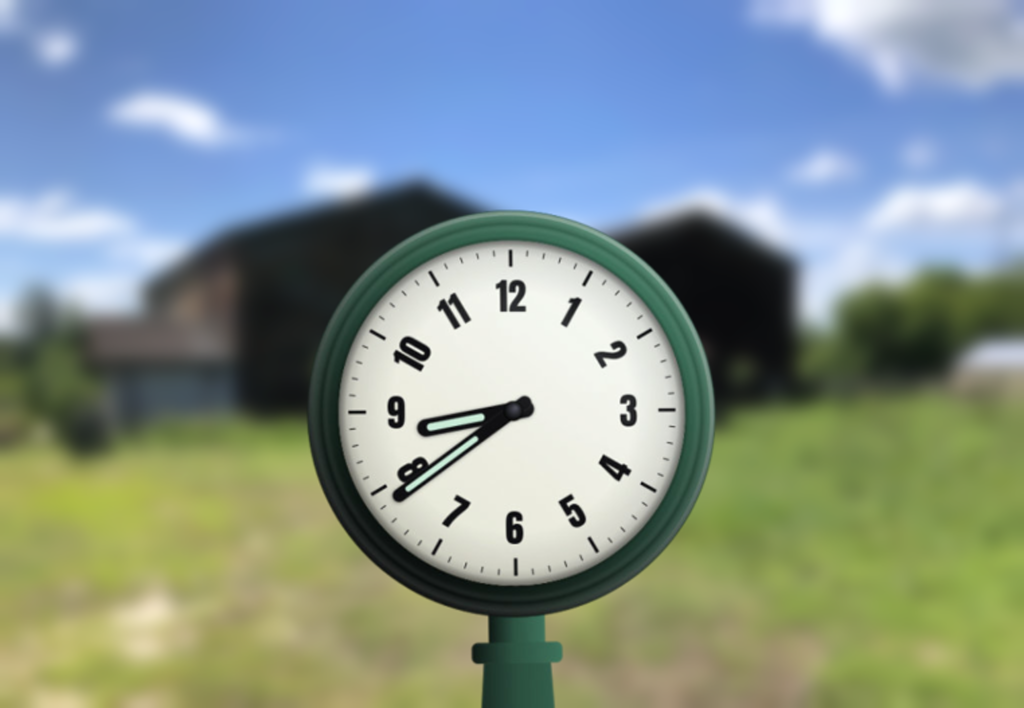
8:39
